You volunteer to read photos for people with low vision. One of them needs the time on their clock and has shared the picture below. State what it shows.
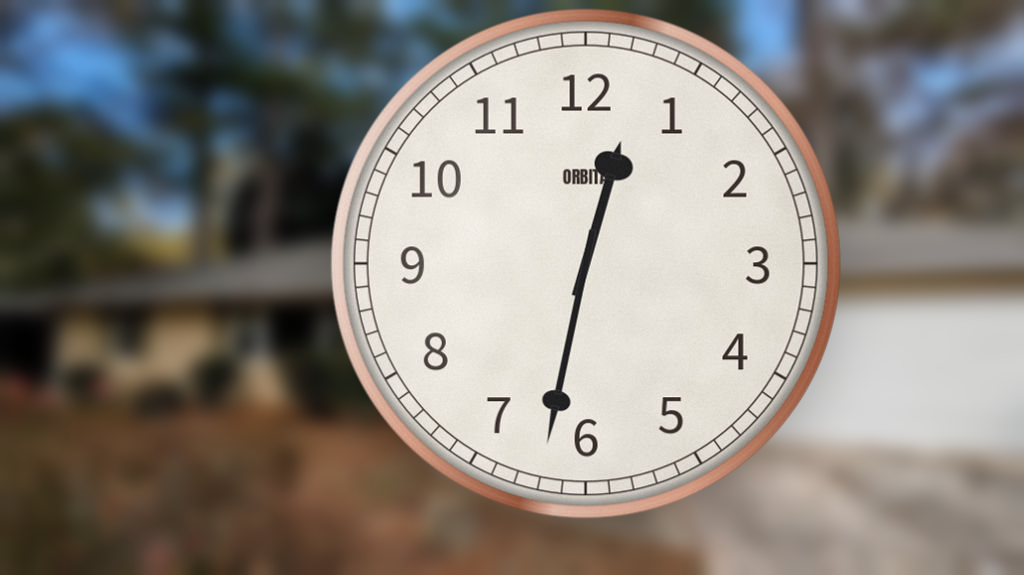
12:32
